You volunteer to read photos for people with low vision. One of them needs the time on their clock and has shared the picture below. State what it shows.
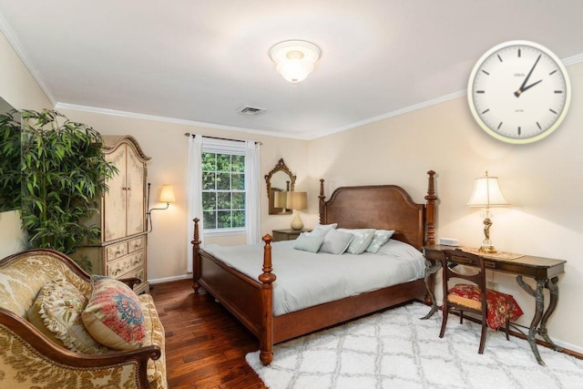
2:05
